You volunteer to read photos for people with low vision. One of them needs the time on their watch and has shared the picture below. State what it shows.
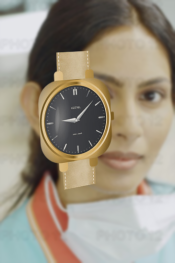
9:08
